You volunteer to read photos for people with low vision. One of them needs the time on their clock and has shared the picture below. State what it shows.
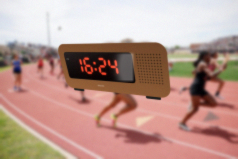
16:24
